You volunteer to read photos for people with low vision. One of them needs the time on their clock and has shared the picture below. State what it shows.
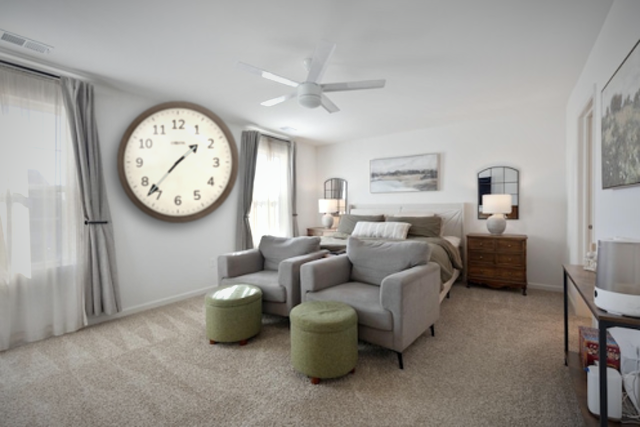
1:37
